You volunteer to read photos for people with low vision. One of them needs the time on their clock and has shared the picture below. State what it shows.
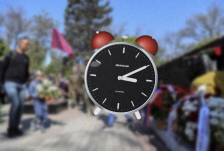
3:10
